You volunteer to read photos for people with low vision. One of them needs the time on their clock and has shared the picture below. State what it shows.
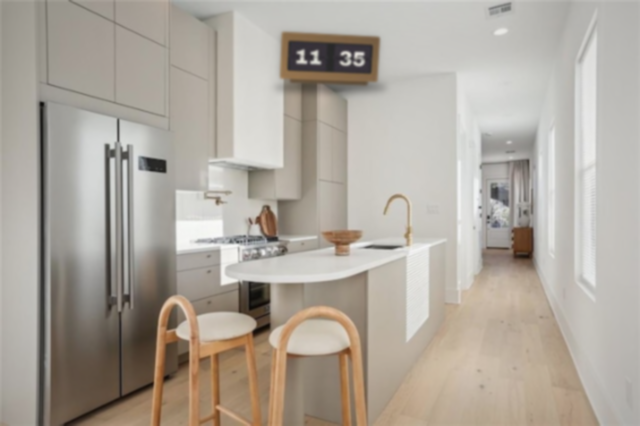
11:35
